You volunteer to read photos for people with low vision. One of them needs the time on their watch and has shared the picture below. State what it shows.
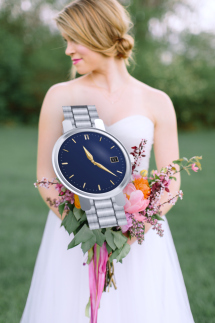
11:22
